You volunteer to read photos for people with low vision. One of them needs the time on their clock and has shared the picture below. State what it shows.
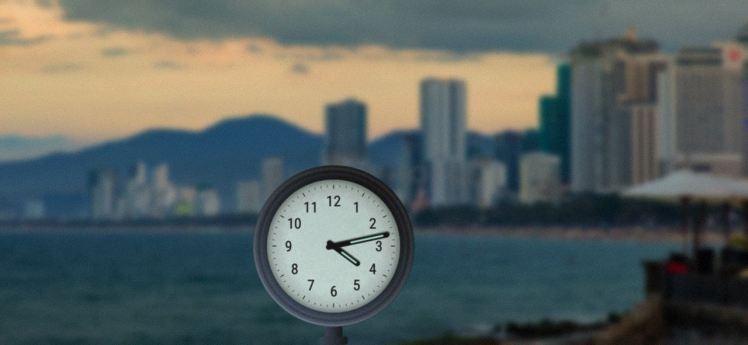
4:13
